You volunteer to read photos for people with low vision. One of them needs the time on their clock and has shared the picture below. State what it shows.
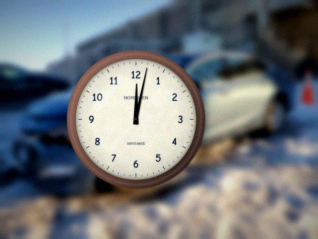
12:02
